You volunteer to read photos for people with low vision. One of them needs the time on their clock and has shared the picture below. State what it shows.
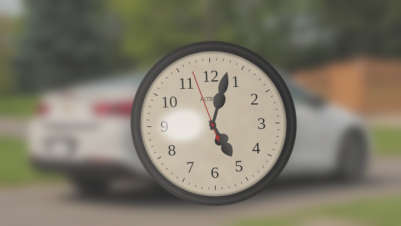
5:02:57
